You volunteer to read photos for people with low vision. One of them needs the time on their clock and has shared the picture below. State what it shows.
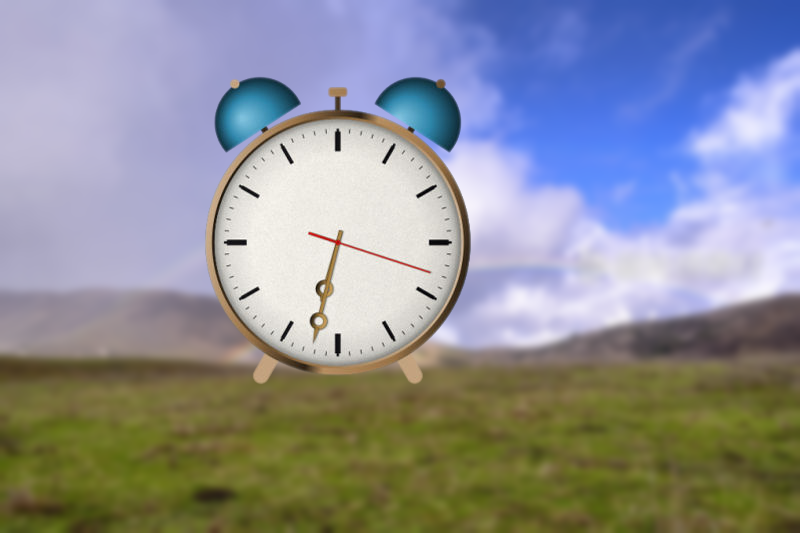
6:32:18
